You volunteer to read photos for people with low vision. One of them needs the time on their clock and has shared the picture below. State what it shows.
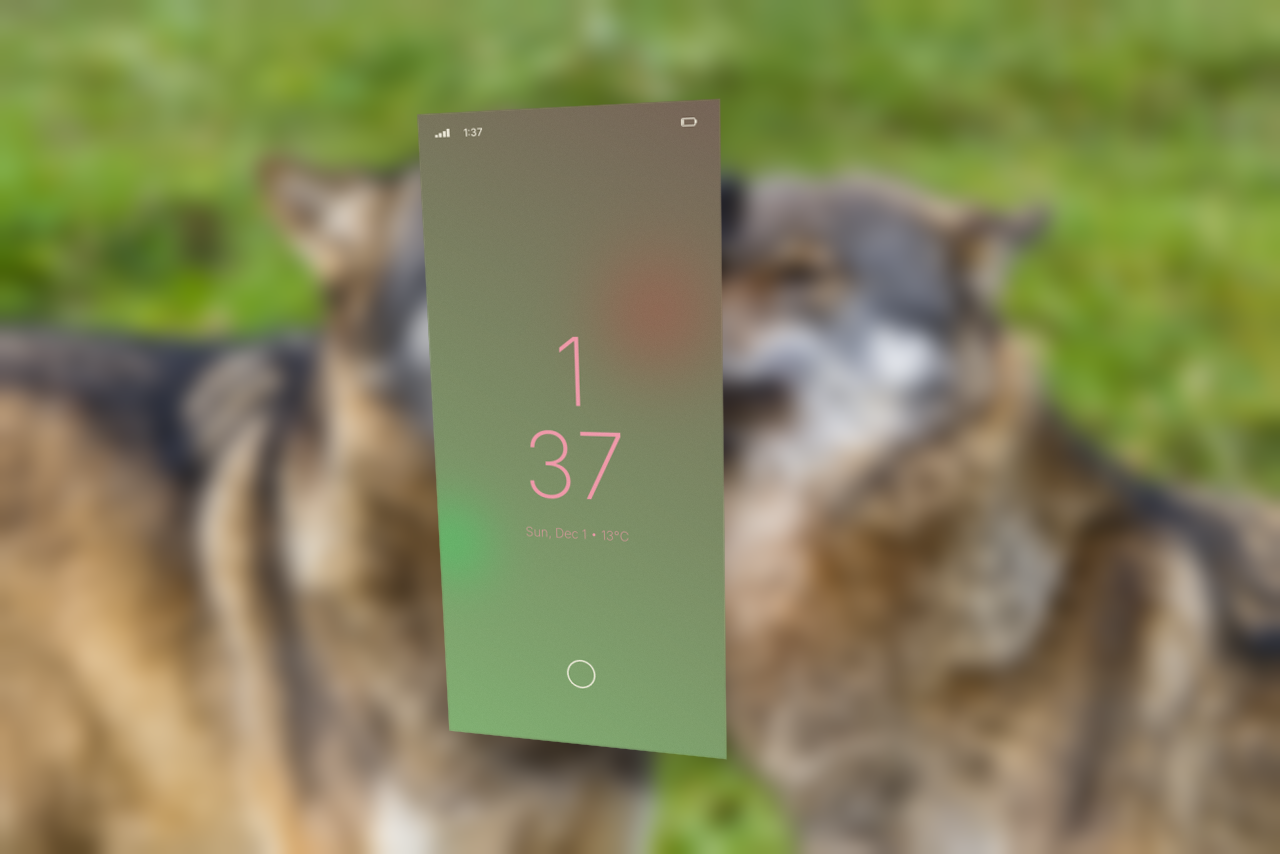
1:37
